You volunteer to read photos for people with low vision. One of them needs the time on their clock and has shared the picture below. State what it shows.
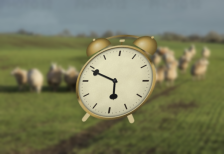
5:49
